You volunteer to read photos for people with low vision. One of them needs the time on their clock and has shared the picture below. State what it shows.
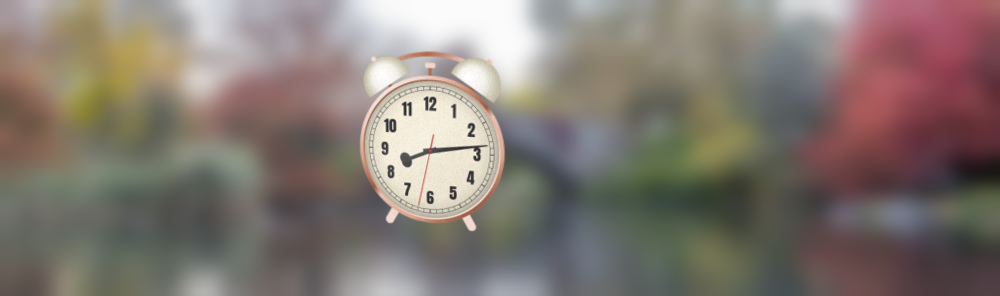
8:13:32
